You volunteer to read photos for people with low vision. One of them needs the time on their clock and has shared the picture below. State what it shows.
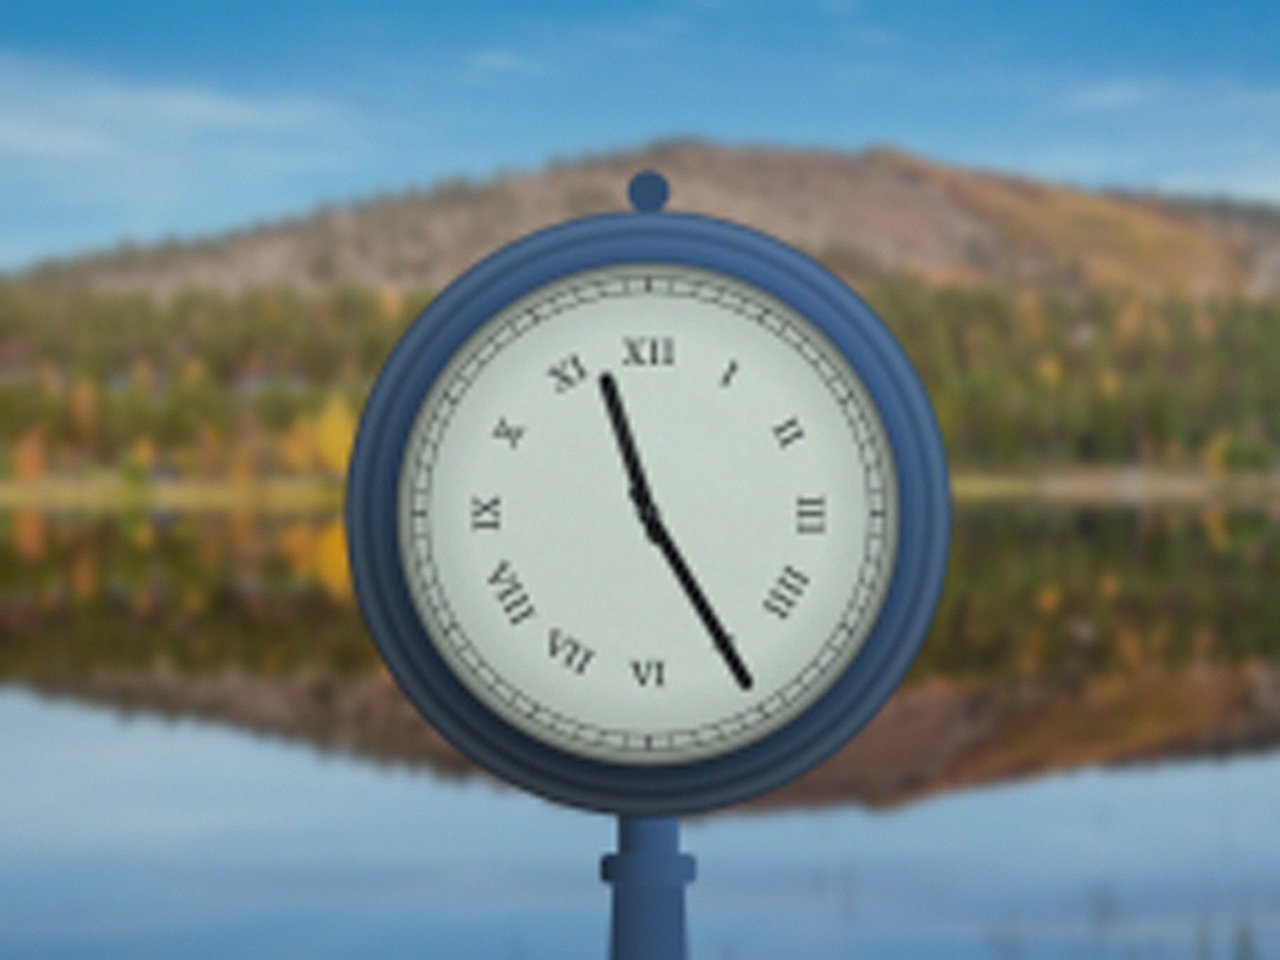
11:25
